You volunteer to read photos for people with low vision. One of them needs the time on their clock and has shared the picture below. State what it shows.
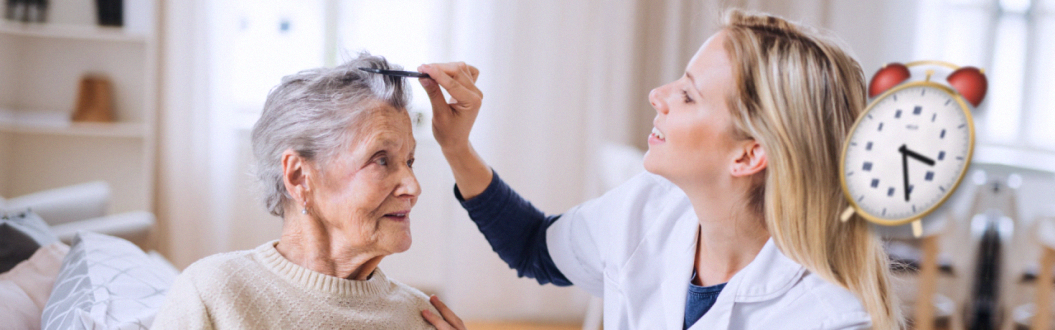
3:26
